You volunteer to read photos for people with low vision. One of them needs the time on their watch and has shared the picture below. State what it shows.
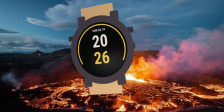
20:26
